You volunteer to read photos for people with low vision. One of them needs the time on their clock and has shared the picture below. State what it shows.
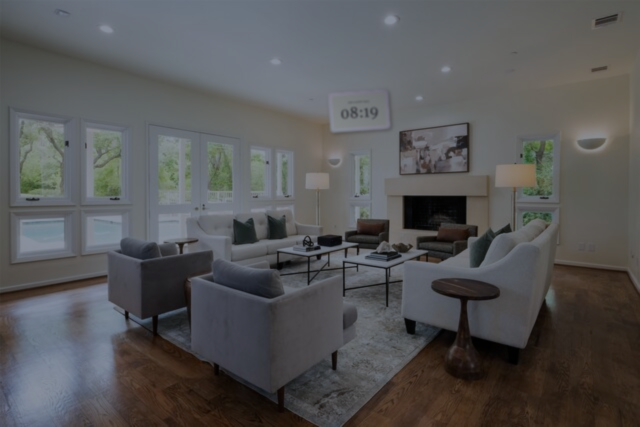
8:19
